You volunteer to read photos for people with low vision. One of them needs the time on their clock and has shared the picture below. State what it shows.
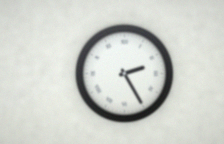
2:25
